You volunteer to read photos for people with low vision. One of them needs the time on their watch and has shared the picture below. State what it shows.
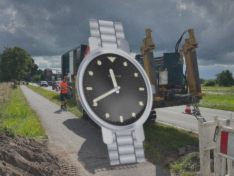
11:41
